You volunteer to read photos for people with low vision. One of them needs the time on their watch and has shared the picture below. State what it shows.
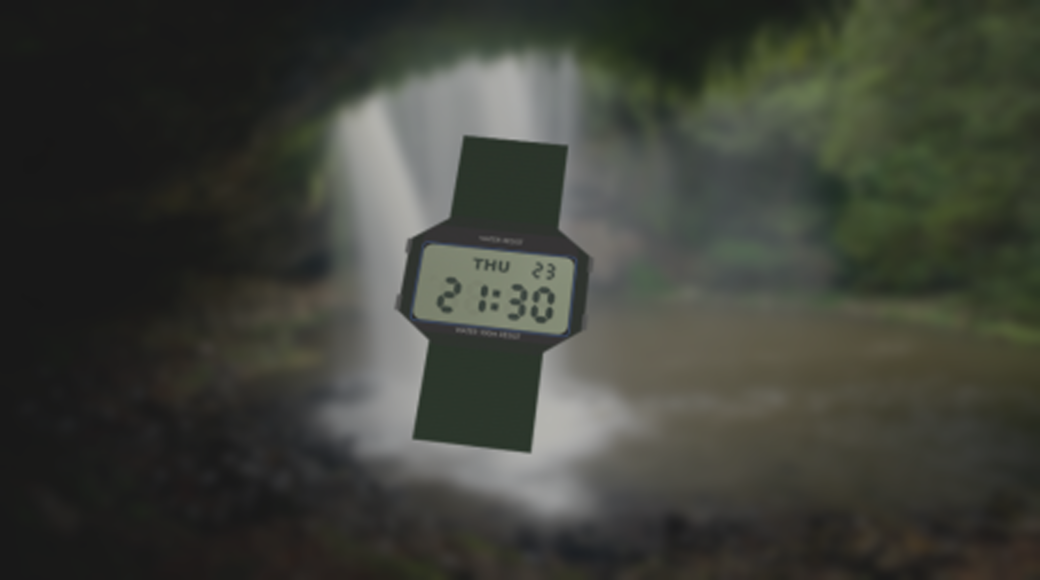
21:30
